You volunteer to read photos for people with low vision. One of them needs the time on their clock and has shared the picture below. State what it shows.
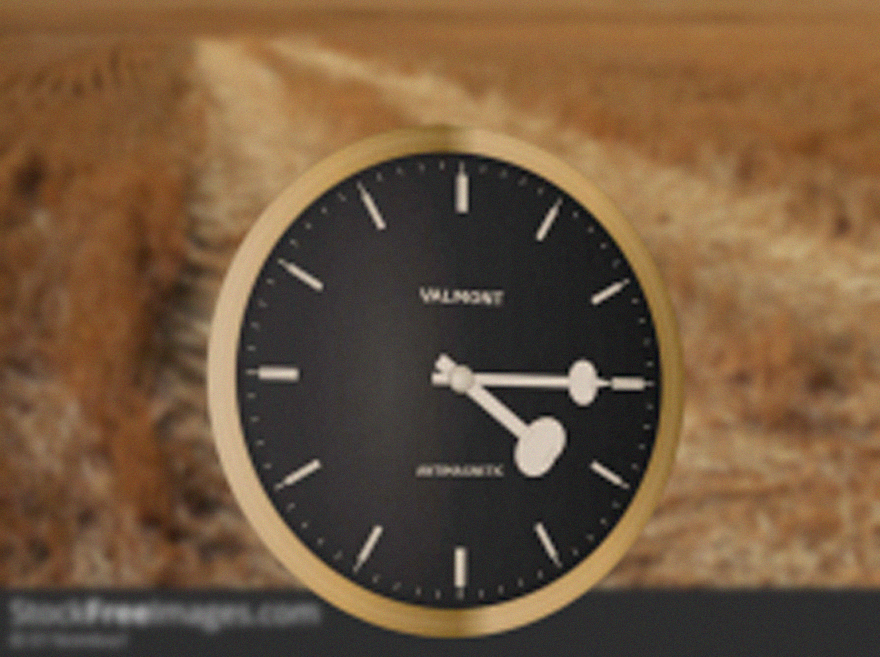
4:15
